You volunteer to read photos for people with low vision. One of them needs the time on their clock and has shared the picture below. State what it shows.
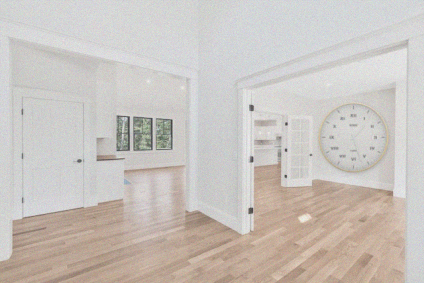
1:27
